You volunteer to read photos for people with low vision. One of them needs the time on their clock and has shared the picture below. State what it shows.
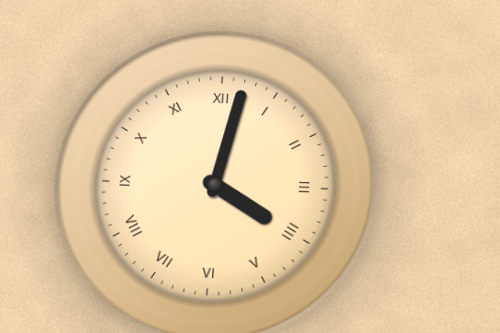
4:02
